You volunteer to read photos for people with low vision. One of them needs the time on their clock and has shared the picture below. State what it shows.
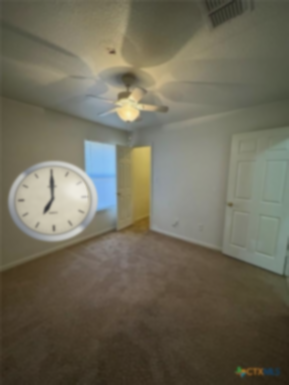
7:00
